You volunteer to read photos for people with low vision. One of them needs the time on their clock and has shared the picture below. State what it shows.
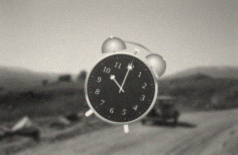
10:00
